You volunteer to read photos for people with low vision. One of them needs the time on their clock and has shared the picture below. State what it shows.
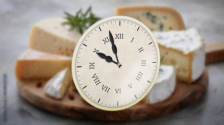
9:57
